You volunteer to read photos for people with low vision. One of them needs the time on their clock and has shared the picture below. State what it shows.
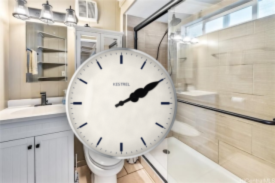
2:10
